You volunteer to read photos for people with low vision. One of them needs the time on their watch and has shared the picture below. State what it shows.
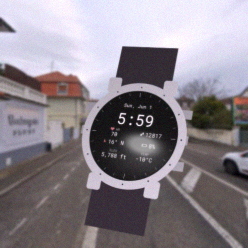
5:59
